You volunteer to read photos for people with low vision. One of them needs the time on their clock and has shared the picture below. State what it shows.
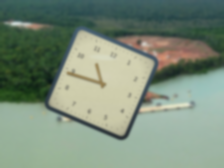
10:44
